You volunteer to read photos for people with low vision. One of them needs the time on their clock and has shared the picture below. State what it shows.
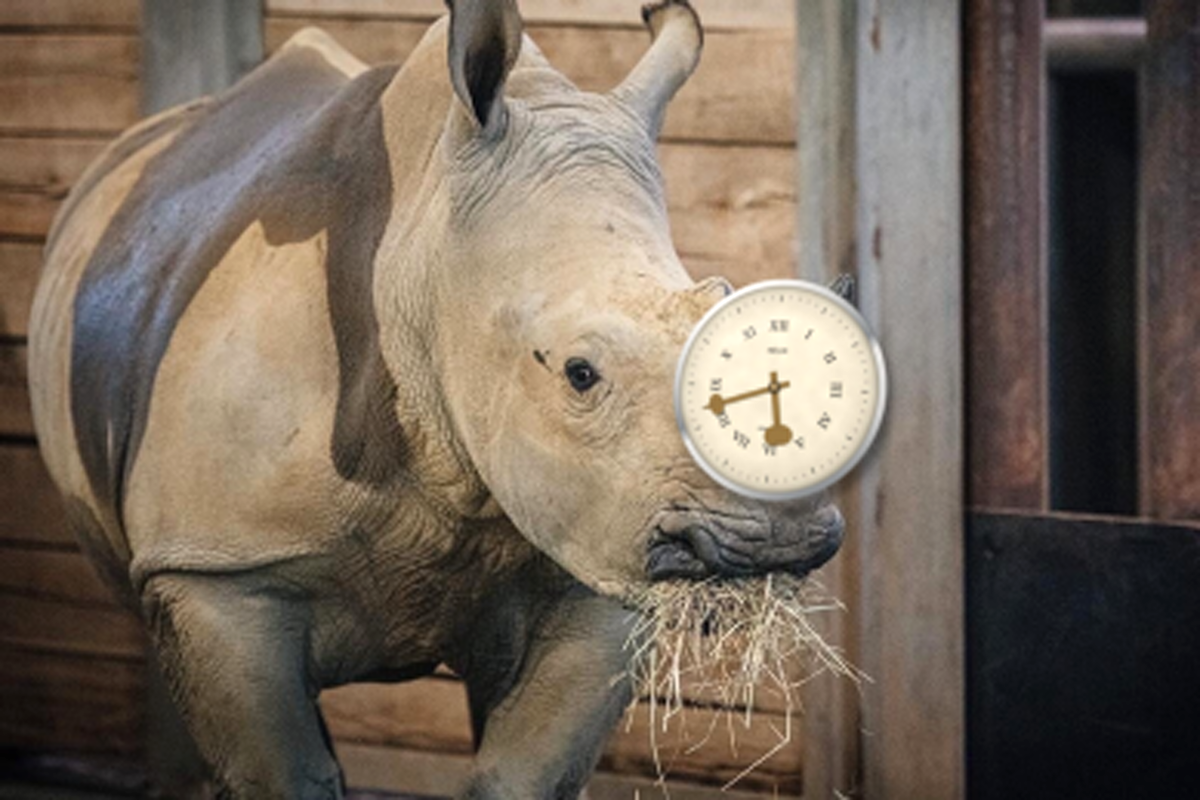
5:42
